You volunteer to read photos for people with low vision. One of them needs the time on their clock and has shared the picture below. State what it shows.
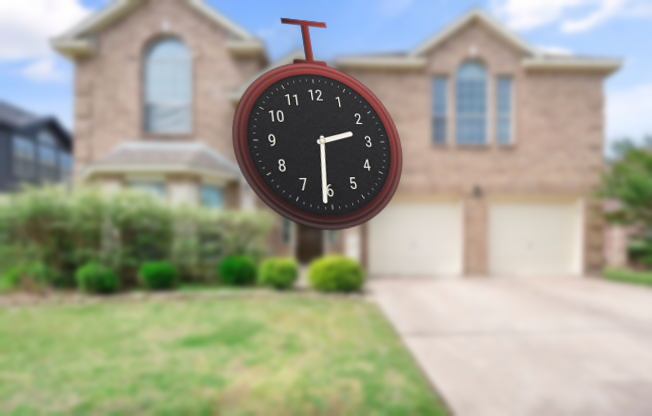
2:31
